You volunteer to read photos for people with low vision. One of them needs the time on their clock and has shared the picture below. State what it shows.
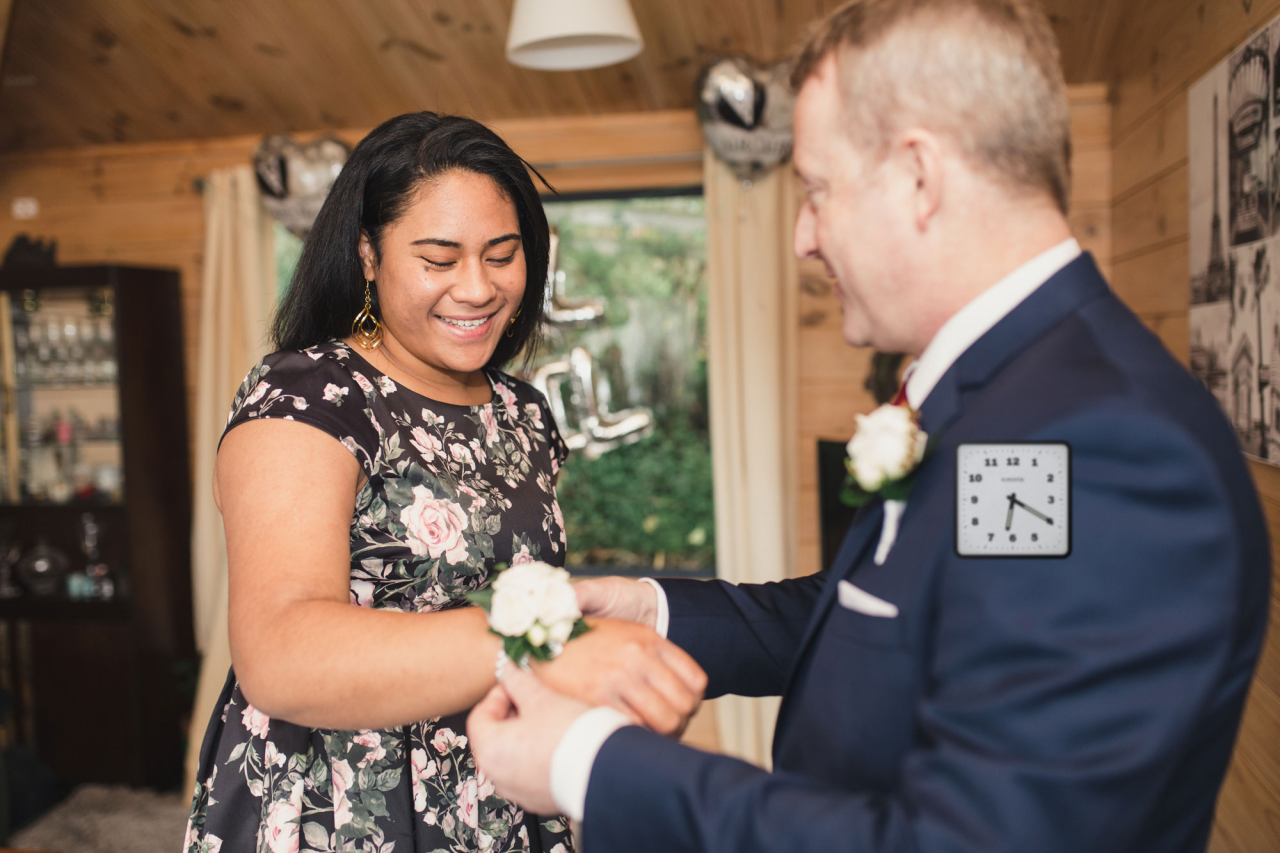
6:20
